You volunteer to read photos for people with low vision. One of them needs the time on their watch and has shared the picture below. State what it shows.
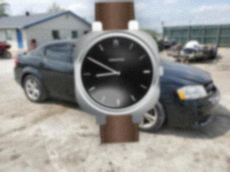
8:50
